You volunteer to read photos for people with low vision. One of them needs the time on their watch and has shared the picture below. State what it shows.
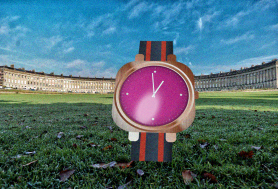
12:59
